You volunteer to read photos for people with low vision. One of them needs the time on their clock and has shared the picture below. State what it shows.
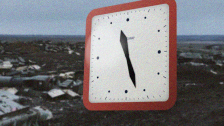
11:27
